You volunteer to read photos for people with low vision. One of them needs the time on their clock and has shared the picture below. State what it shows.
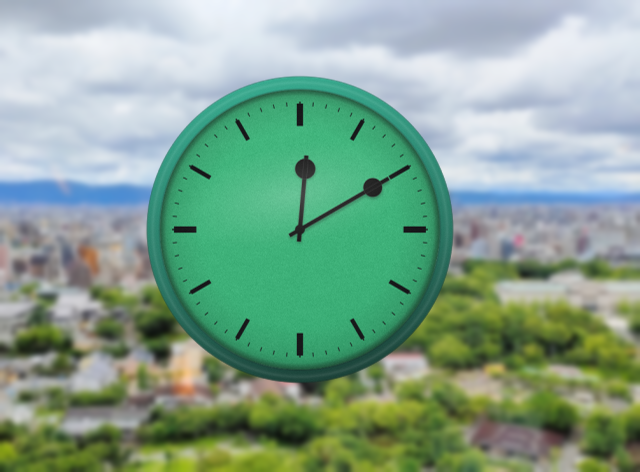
12:10
